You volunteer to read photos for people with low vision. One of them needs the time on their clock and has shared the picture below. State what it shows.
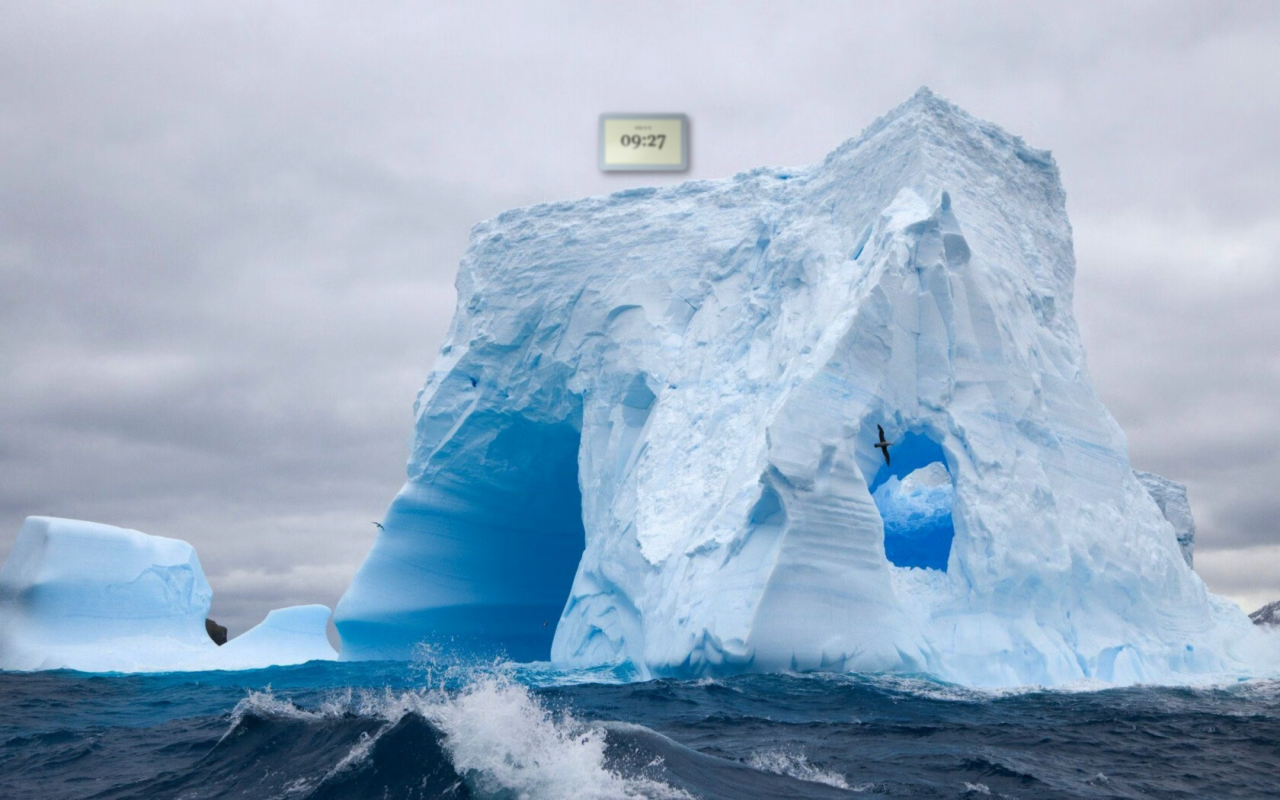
9:27
